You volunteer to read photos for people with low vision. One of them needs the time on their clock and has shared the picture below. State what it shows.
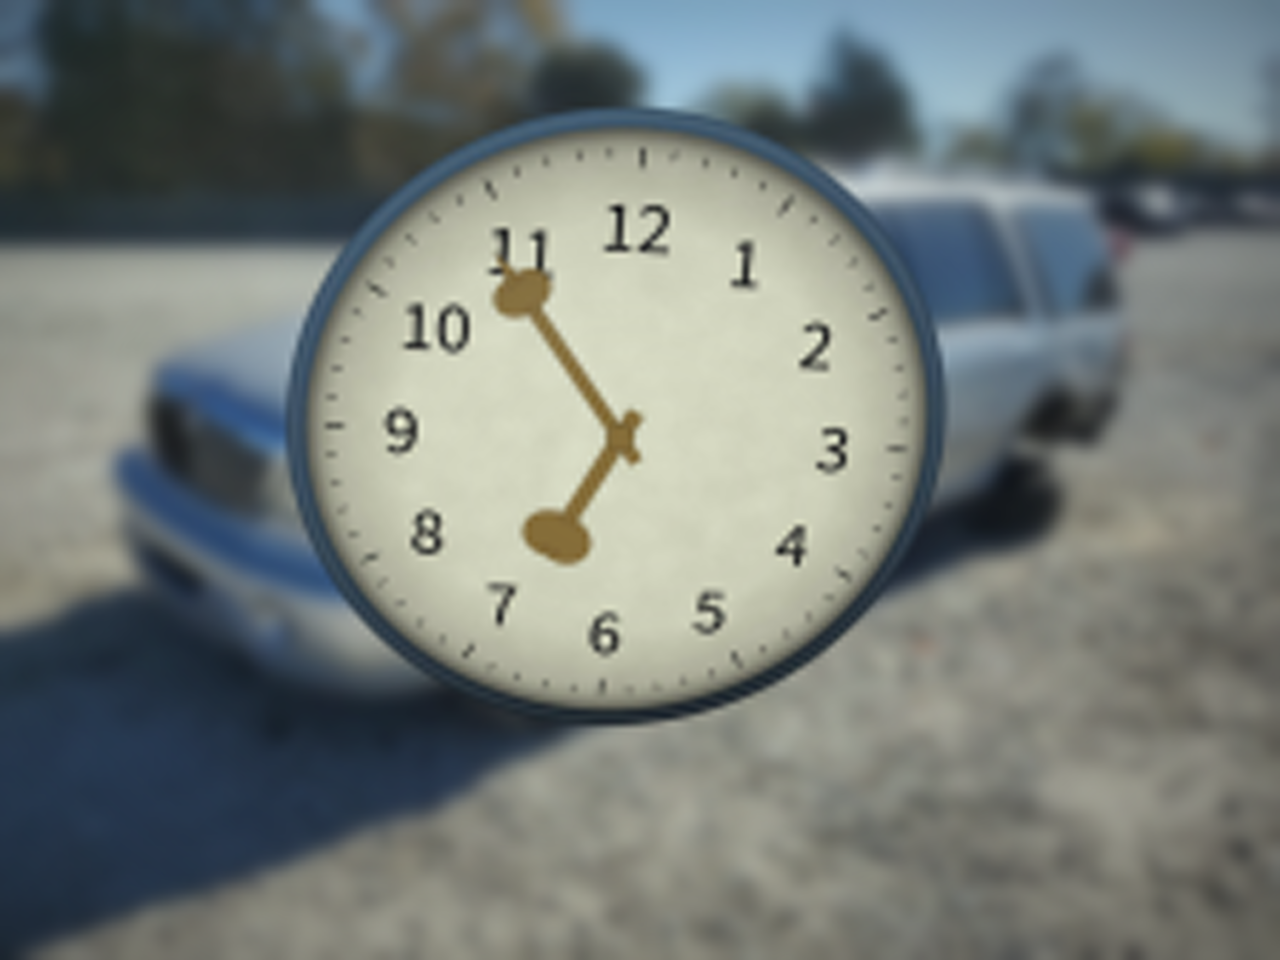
6:54
